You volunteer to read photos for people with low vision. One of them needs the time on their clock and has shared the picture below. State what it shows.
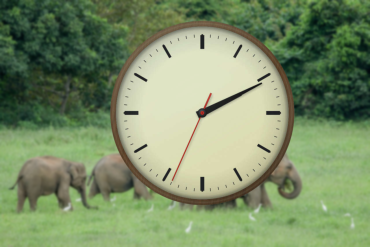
2:10:34
